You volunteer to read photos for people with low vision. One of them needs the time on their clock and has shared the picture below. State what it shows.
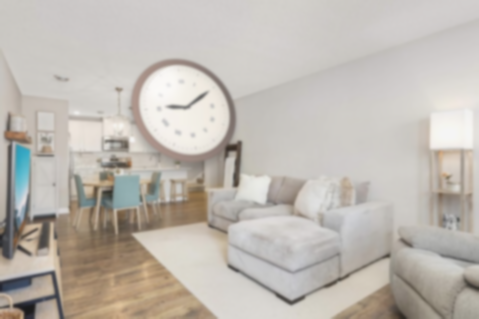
9:10
